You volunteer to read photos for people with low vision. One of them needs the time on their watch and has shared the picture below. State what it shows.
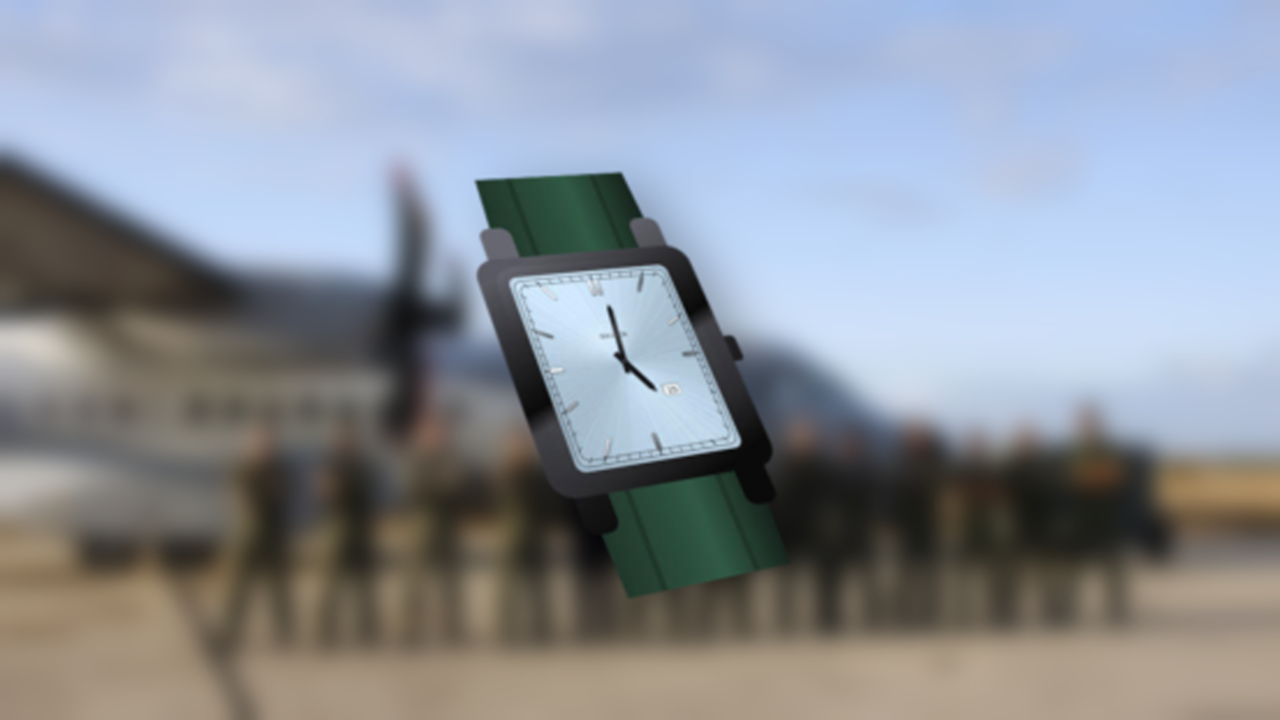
5:01
